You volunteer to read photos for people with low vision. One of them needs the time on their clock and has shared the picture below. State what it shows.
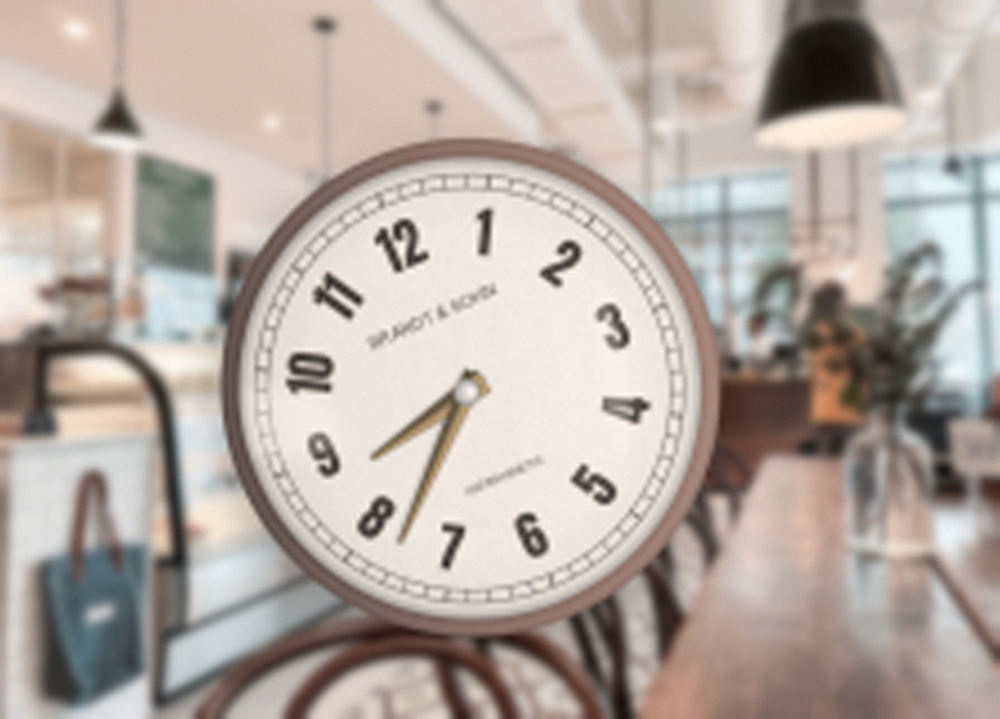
8:38
